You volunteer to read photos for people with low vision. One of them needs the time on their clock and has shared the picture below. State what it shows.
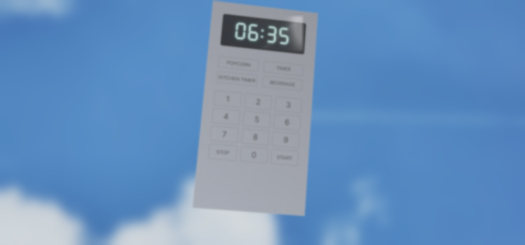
6:35
